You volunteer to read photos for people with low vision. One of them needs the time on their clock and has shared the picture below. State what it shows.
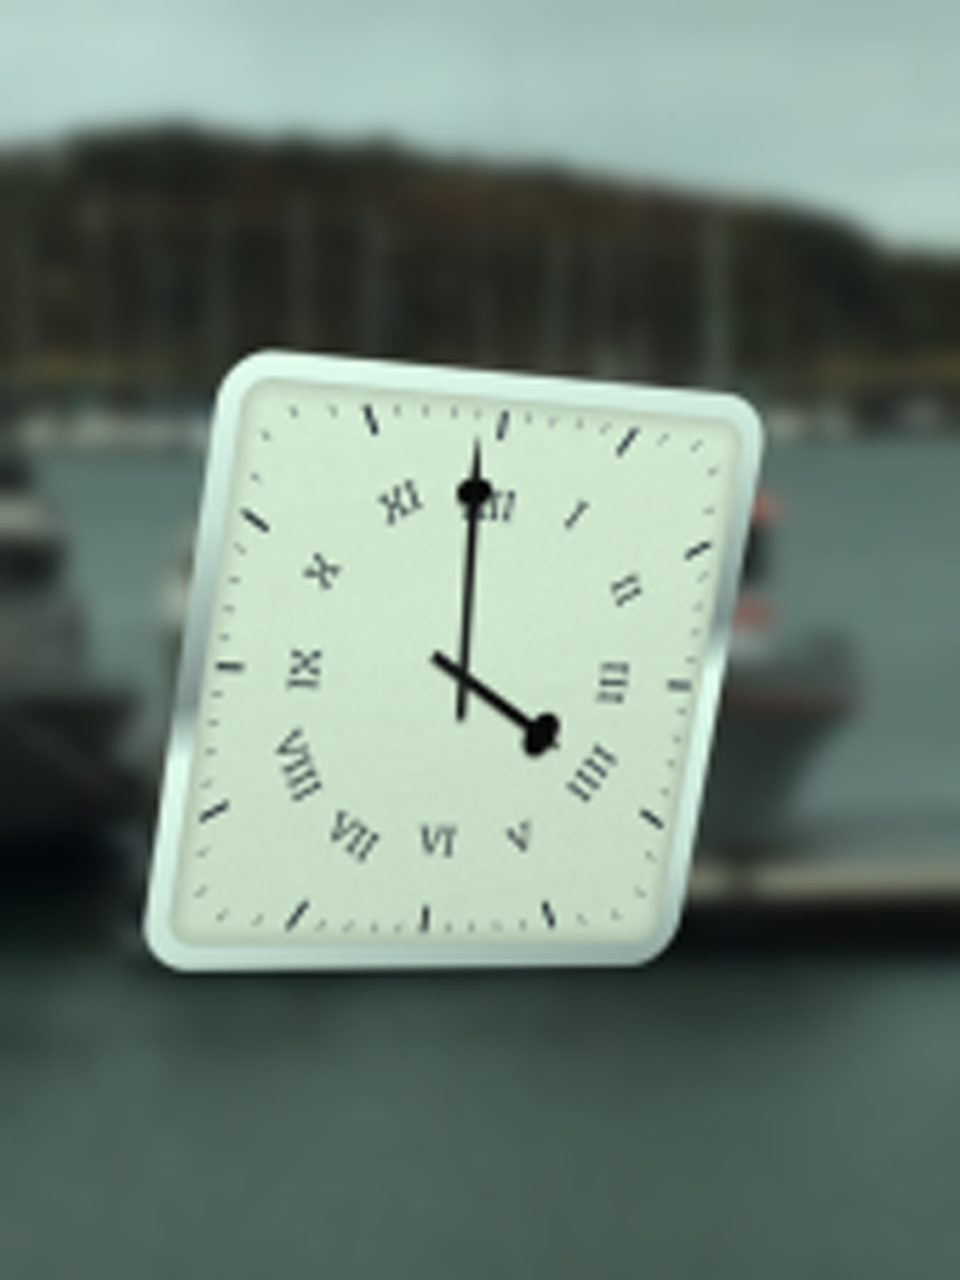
3:59
